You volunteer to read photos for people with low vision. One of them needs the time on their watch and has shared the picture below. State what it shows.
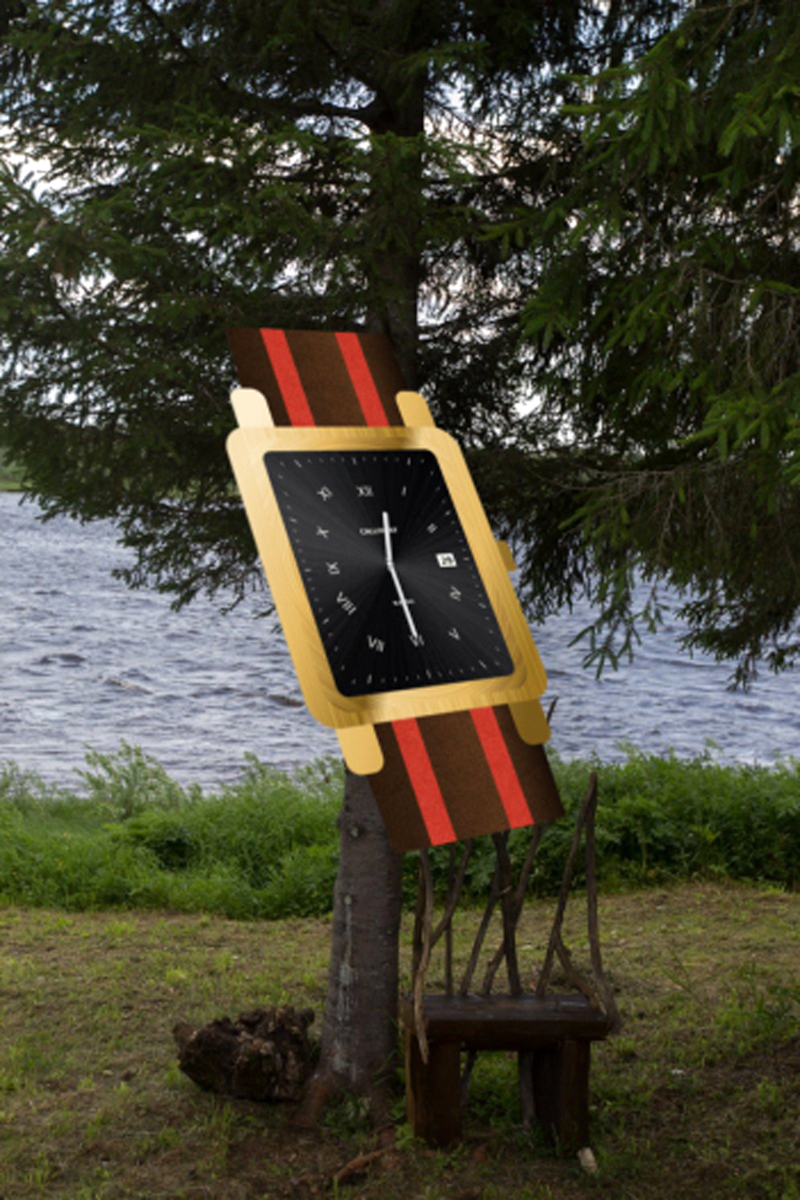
12:30
